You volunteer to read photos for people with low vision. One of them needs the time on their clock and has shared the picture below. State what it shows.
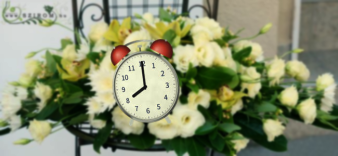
8:00
